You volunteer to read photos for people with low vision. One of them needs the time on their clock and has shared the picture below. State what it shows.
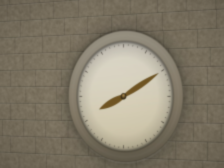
8:10
